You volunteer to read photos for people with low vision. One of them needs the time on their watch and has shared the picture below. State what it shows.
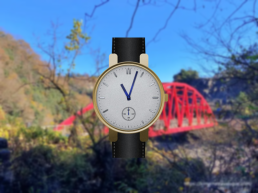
11:03
